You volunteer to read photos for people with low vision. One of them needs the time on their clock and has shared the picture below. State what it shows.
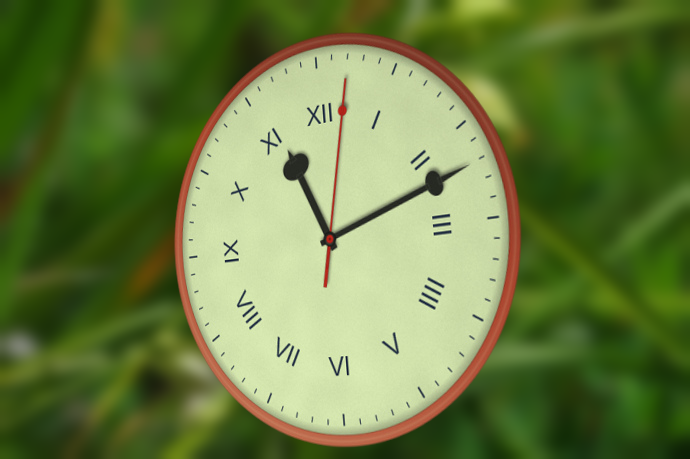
11:12:02
